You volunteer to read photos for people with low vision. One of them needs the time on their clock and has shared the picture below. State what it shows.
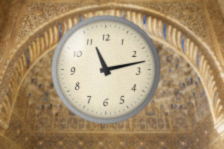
11:13
